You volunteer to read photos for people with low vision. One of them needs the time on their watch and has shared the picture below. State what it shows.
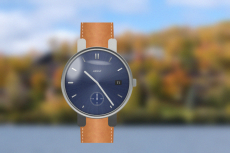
10:24
